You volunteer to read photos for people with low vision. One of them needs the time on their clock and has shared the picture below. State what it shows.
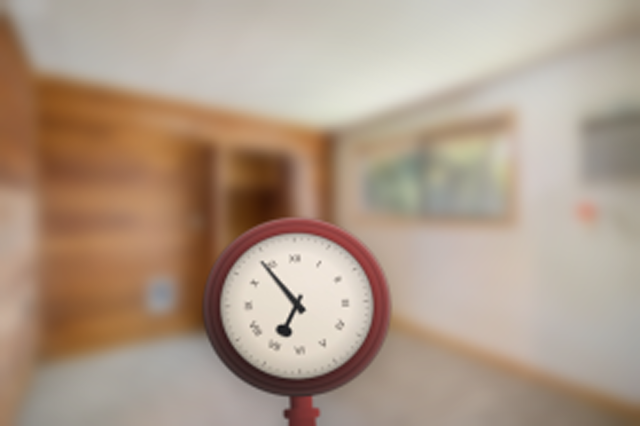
6:54
